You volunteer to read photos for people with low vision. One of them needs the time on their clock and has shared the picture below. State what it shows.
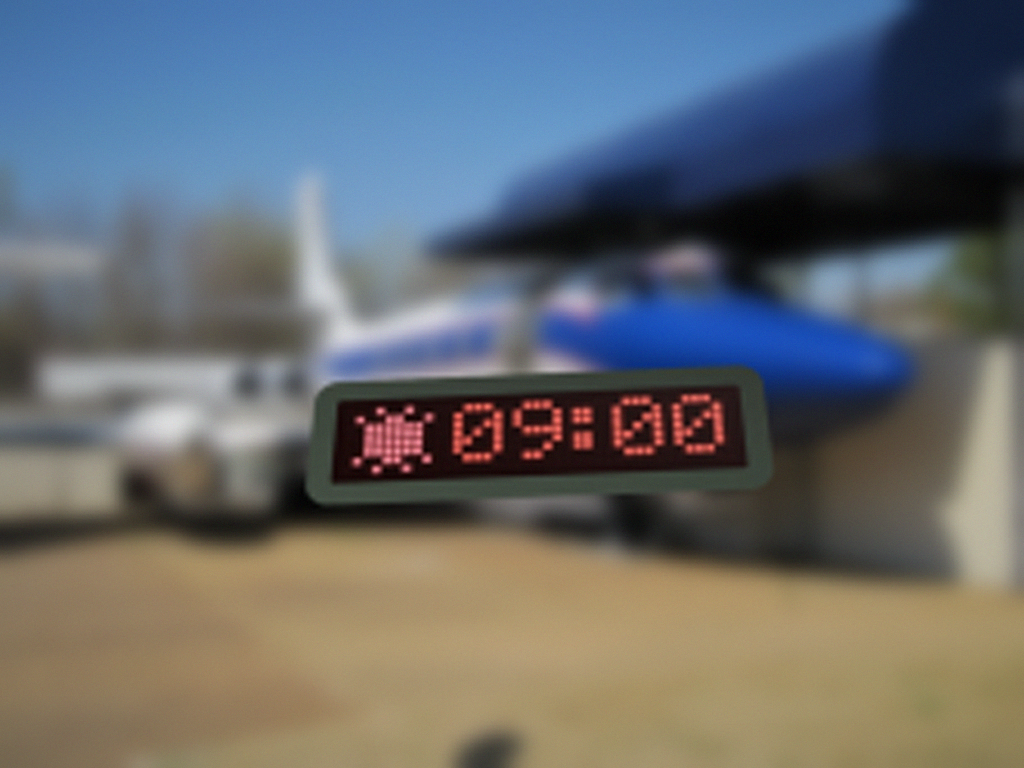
9:00
